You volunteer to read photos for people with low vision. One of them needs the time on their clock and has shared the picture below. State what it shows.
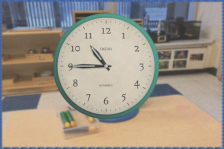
10:45
